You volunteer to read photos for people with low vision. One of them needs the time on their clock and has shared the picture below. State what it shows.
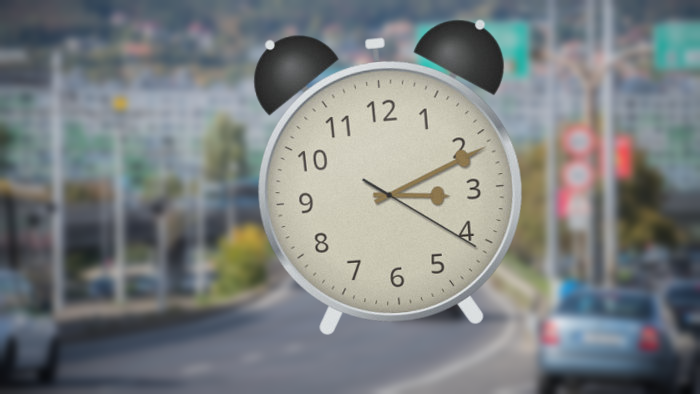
3:11:21
